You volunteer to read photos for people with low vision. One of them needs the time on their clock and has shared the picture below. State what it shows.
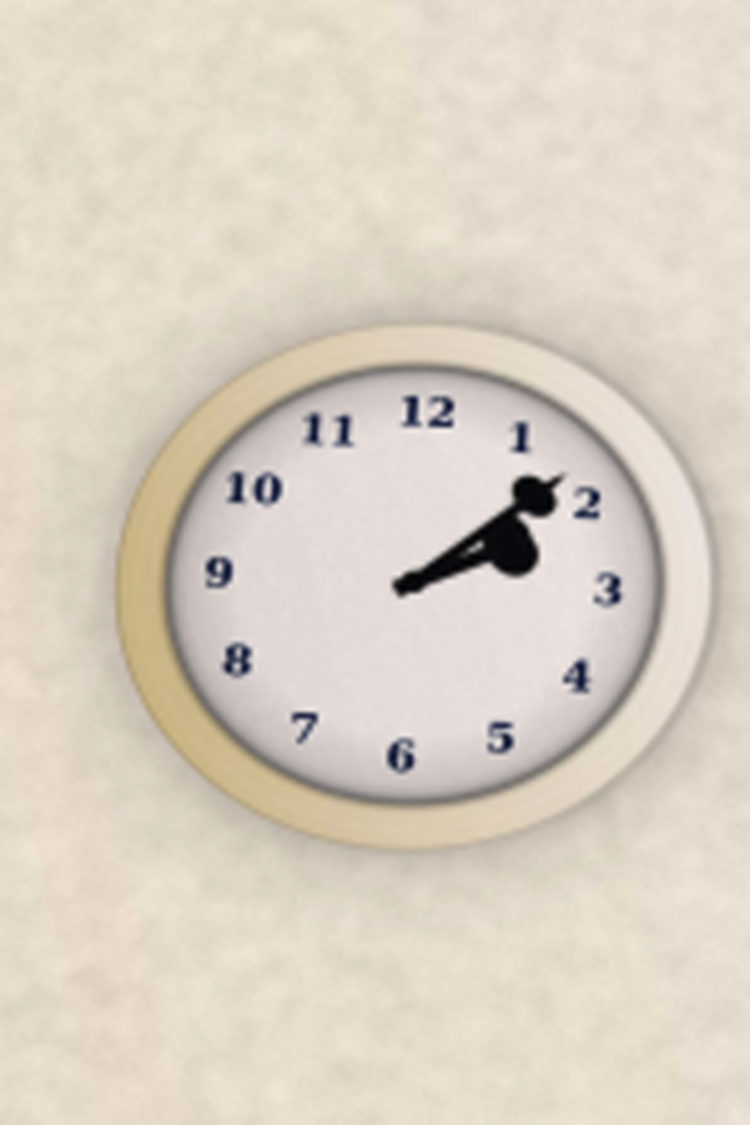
2:08
